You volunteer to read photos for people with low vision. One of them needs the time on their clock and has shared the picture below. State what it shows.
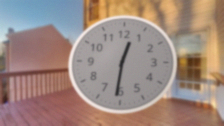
12:31
